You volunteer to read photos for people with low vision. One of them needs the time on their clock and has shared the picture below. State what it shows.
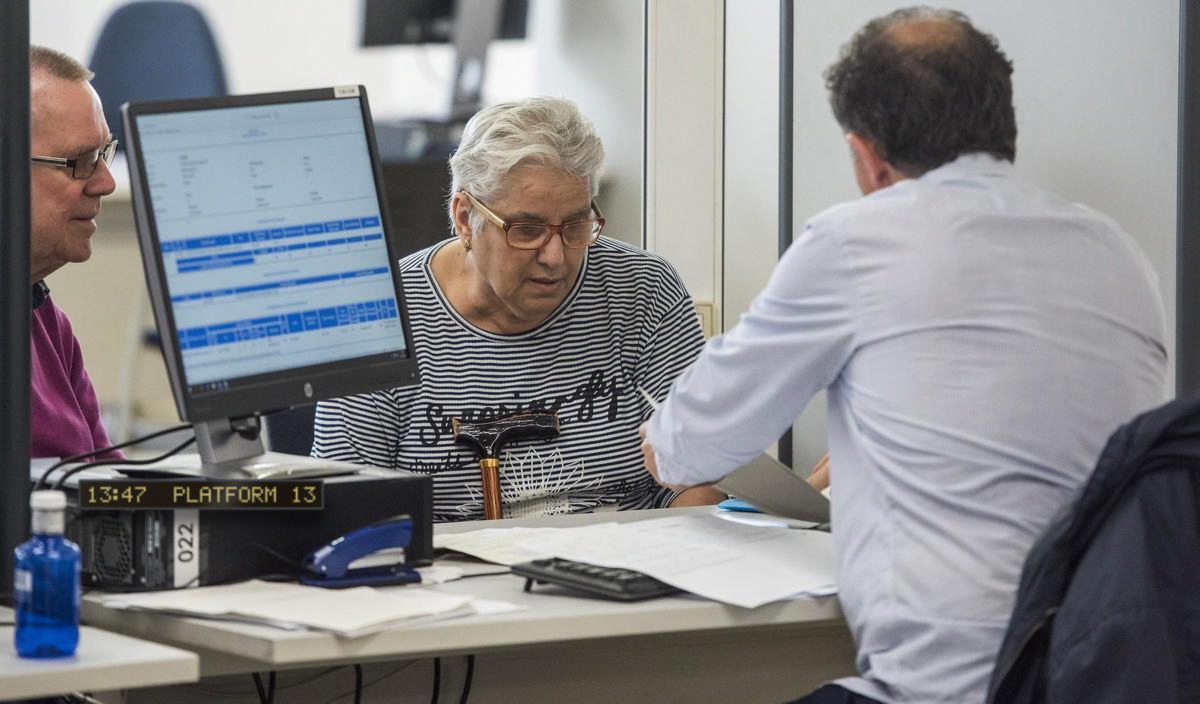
13:47
